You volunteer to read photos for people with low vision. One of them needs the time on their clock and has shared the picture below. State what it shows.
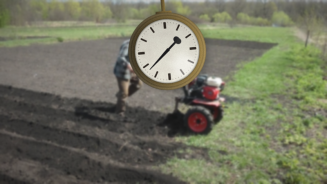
1:38
